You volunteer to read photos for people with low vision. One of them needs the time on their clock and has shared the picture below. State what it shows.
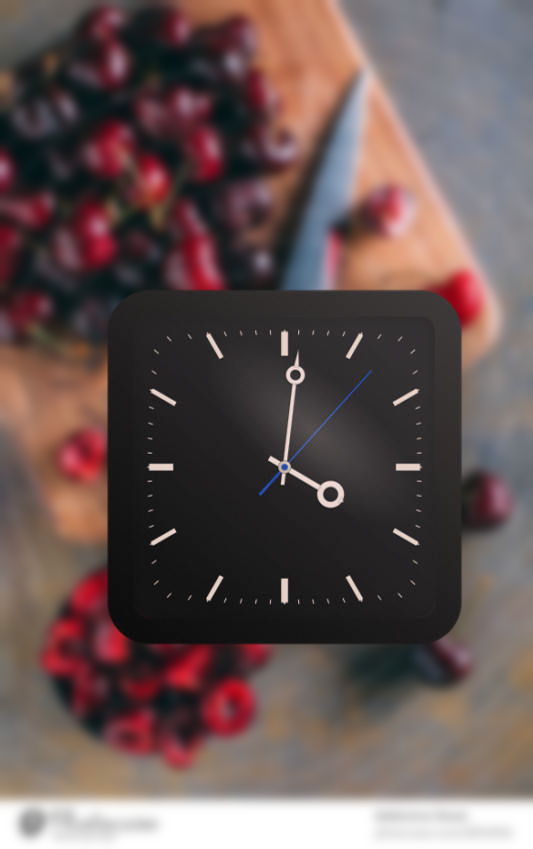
4:01:07
